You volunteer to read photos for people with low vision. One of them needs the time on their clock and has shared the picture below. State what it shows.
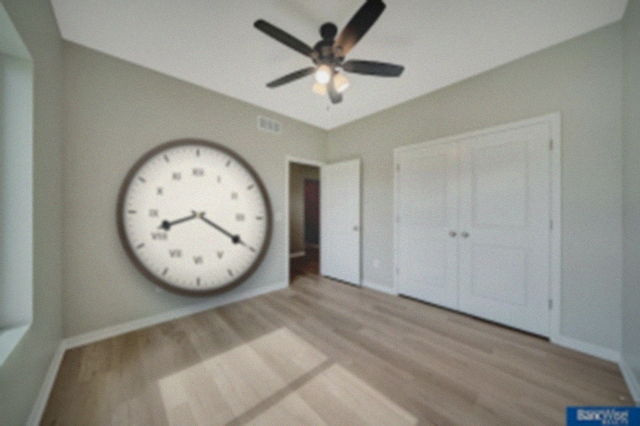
8:20
